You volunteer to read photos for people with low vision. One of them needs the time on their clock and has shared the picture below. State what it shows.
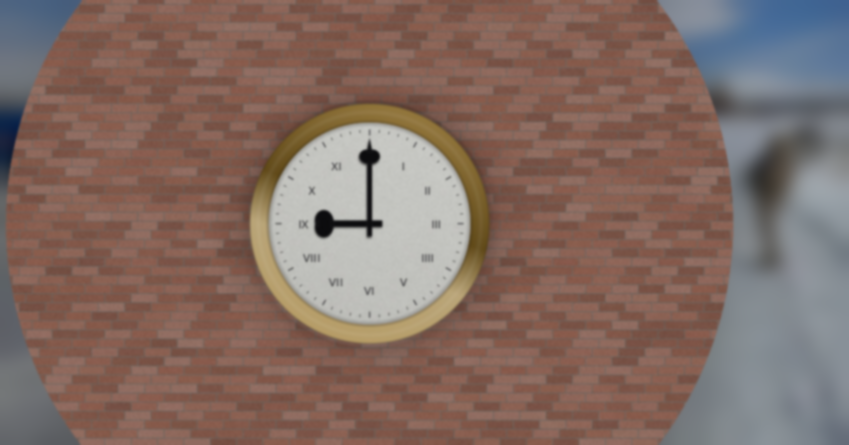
9:00
